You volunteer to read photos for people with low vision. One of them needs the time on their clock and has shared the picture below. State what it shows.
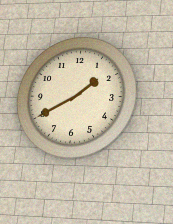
1:40
